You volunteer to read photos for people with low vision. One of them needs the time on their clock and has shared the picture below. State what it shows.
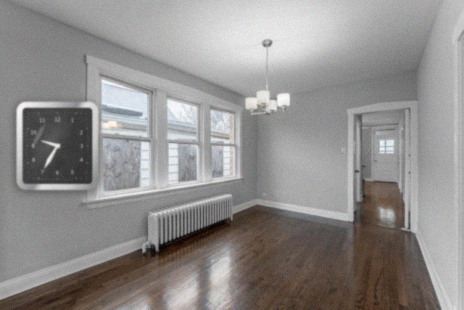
9:35
